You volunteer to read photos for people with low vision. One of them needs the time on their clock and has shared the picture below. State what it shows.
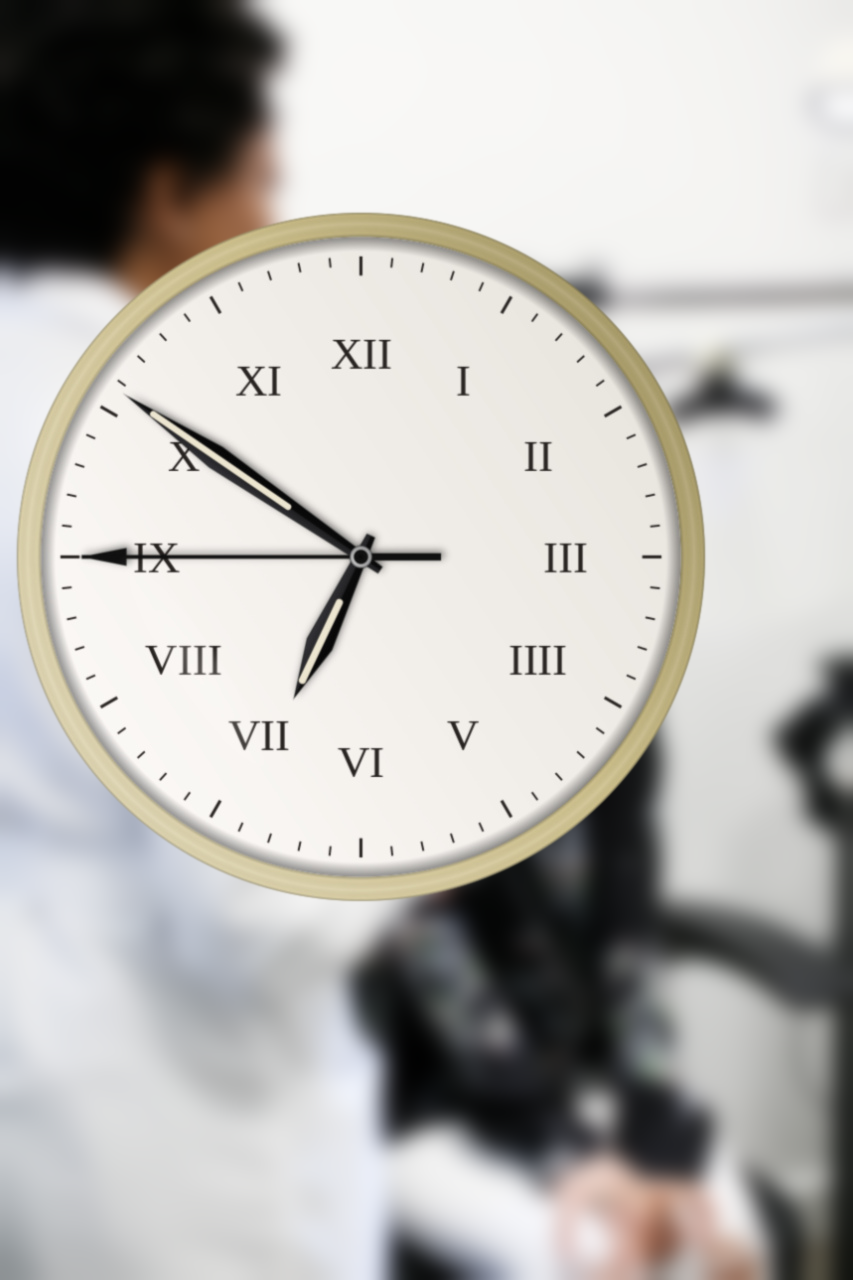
6:50:45
